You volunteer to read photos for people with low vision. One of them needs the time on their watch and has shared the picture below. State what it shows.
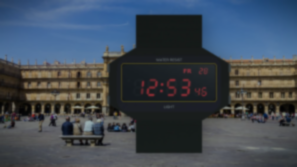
12:53
